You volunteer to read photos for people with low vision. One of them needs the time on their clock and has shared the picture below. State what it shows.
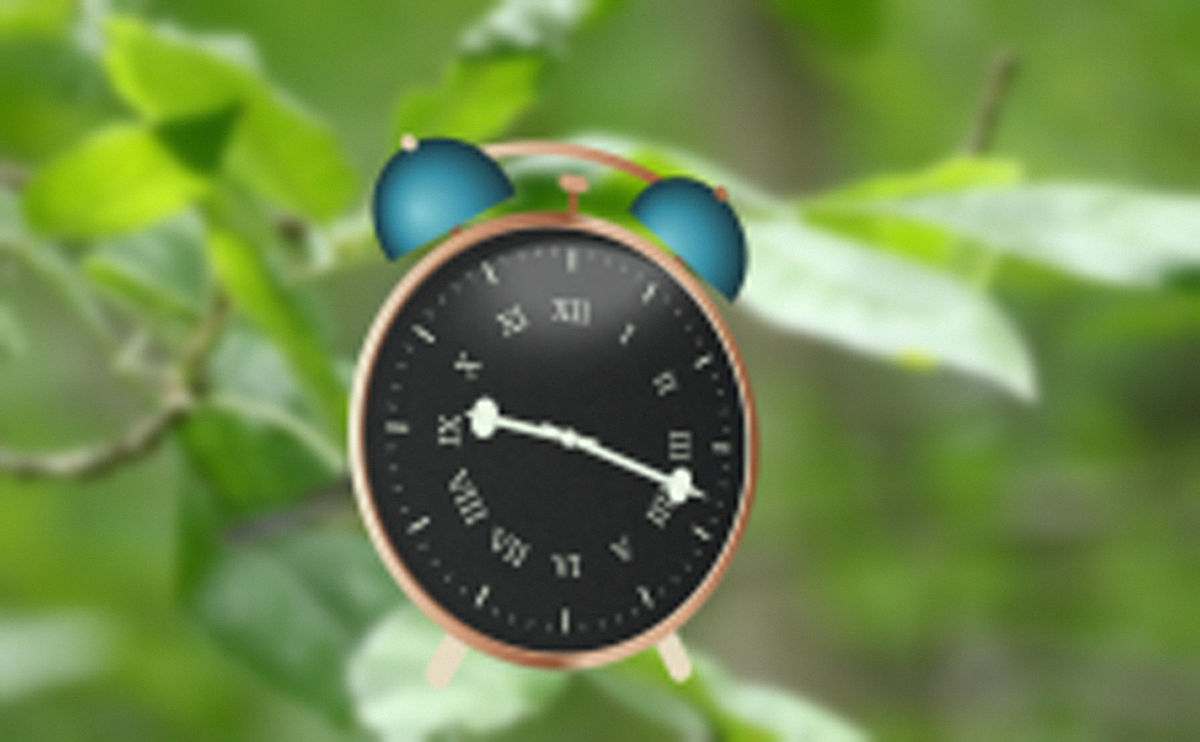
9:18
